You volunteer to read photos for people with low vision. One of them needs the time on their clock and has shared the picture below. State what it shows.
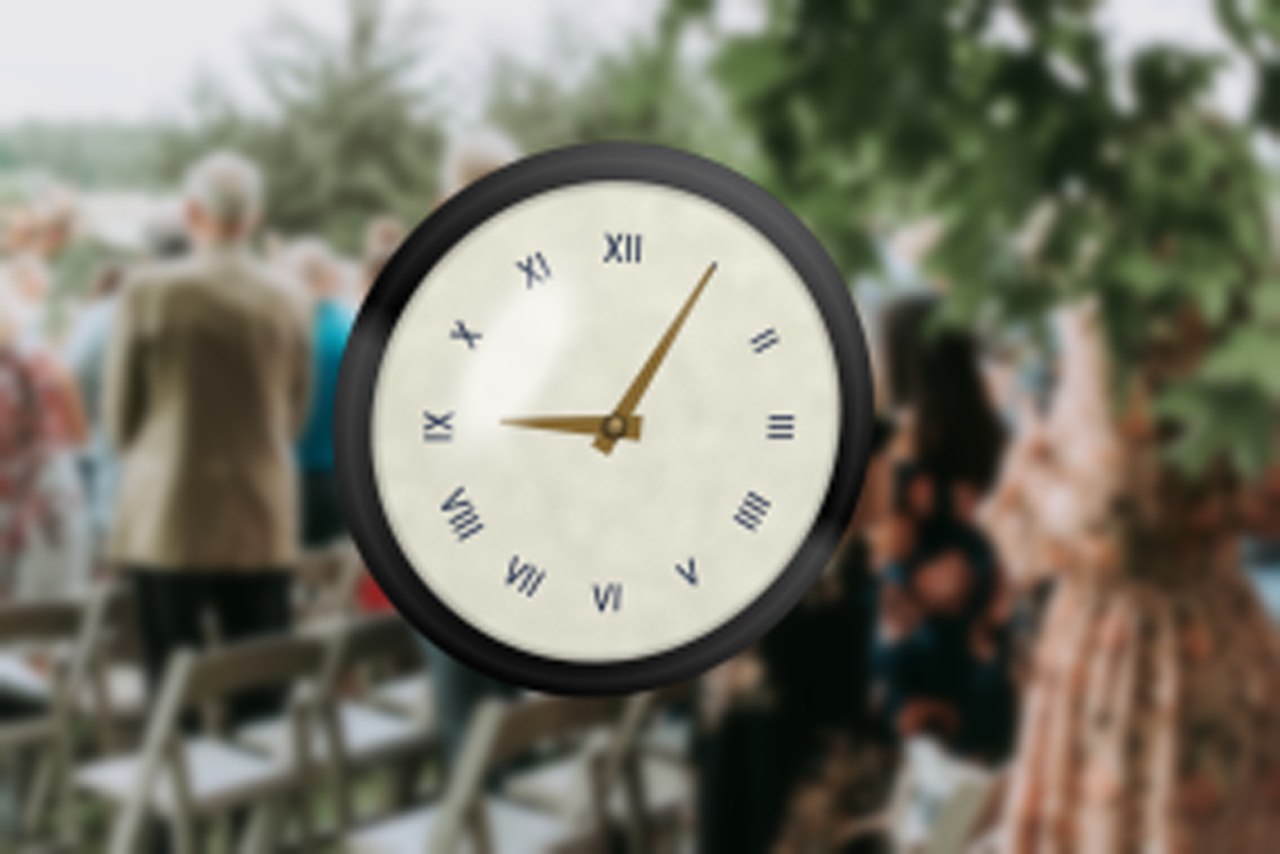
9:05
